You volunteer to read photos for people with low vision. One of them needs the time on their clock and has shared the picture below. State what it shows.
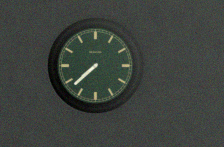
7:38
